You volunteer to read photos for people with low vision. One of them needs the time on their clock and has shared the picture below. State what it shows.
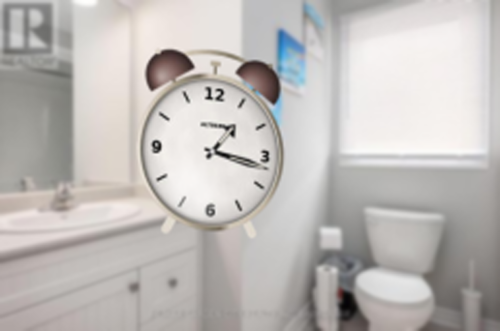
1:17
